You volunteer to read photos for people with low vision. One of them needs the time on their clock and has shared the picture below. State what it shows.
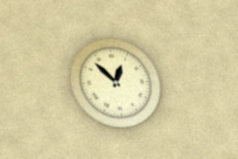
12:53
